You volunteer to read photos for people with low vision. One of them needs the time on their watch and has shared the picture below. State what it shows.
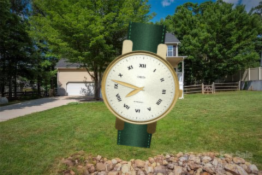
7:47
